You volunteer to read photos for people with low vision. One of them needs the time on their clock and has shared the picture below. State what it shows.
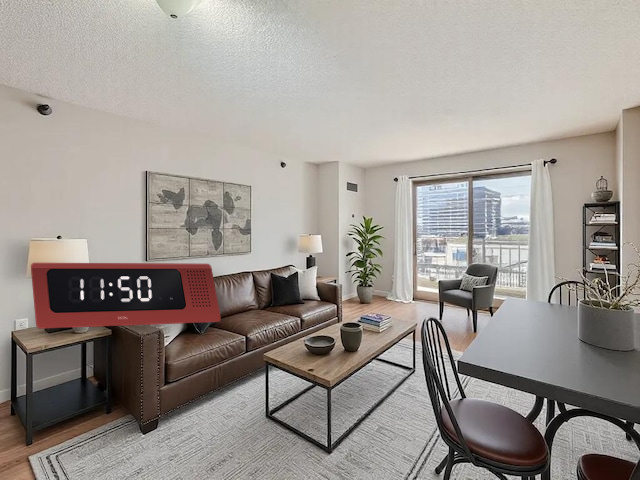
11:50
